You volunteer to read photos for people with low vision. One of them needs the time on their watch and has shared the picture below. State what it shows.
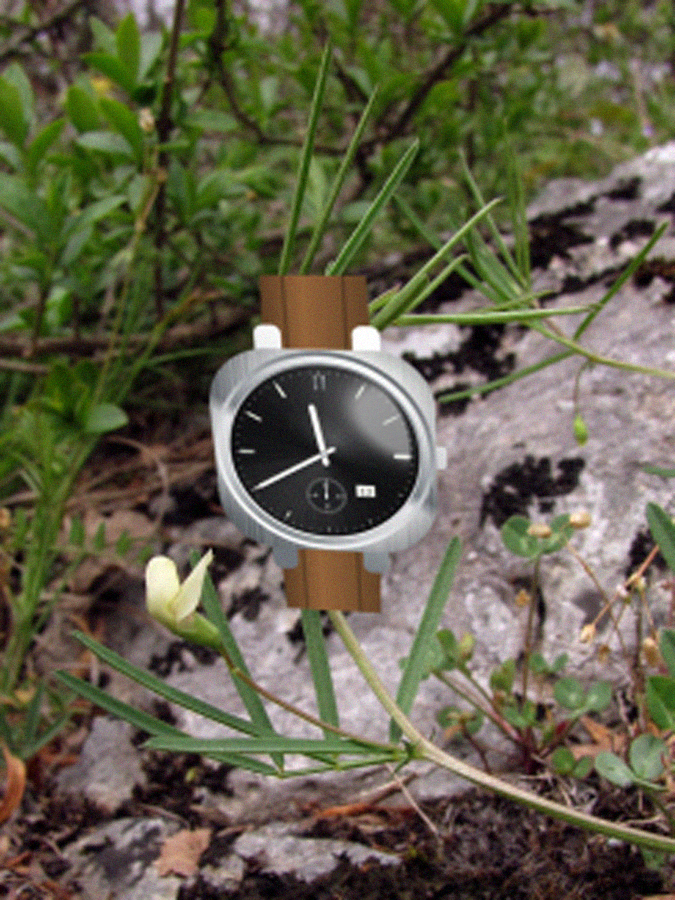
11:40
